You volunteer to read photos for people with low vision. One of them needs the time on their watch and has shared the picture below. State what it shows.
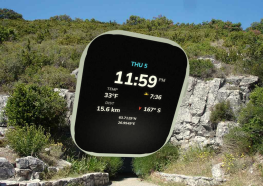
11:59
